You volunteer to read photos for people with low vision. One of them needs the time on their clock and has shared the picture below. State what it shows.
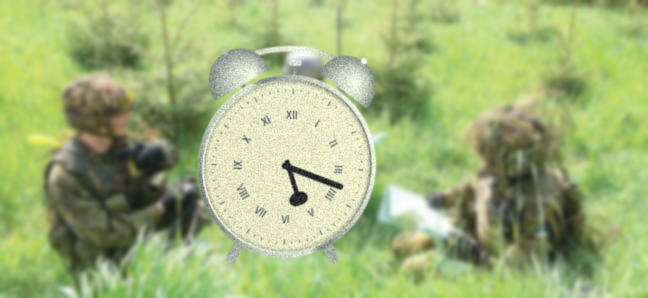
5:18
